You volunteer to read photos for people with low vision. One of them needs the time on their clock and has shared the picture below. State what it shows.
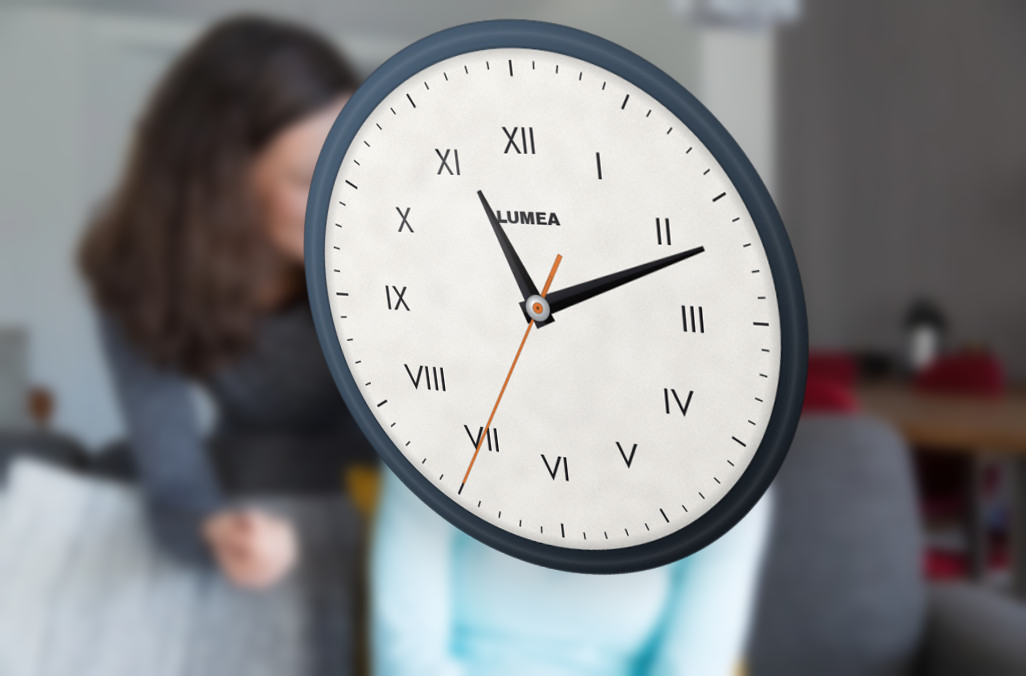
11:11:35
